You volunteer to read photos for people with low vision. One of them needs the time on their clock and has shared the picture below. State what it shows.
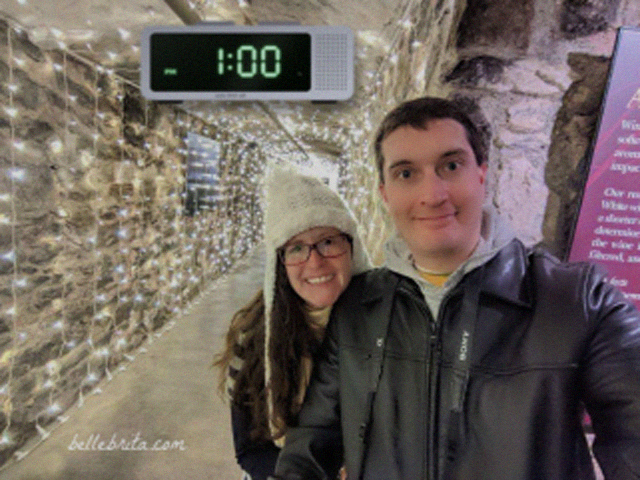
1:00
